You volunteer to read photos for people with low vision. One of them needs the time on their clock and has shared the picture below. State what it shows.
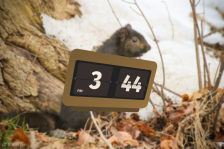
3:44
